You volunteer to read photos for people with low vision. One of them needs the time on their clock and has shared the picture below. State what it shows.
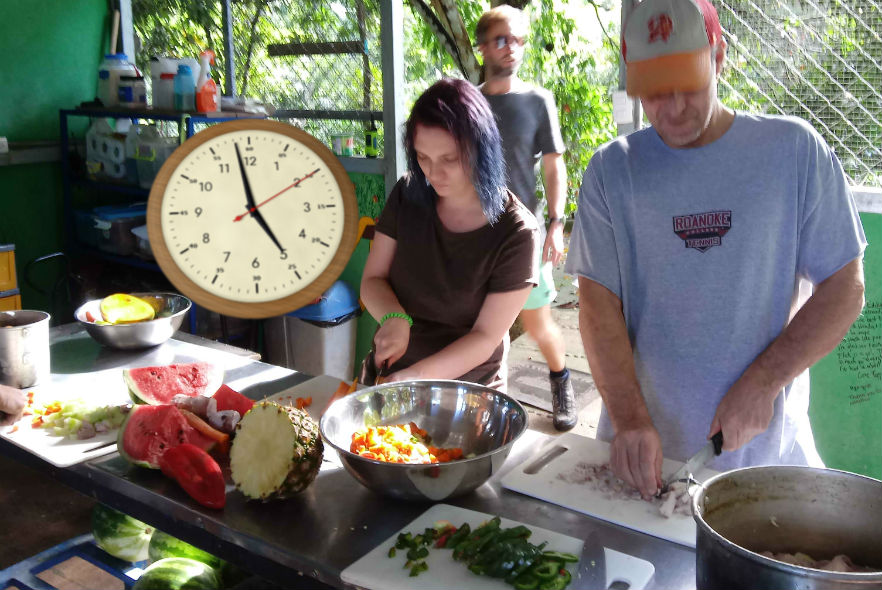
4:58:10
